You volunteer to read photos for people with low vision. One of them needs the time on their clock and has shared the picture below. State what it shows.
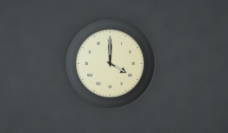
4:00
